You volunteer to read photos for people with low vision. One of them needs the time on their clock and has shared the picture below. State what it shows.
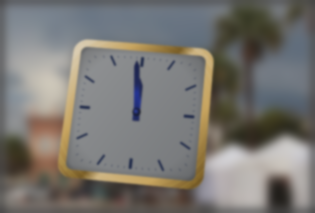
11:59
